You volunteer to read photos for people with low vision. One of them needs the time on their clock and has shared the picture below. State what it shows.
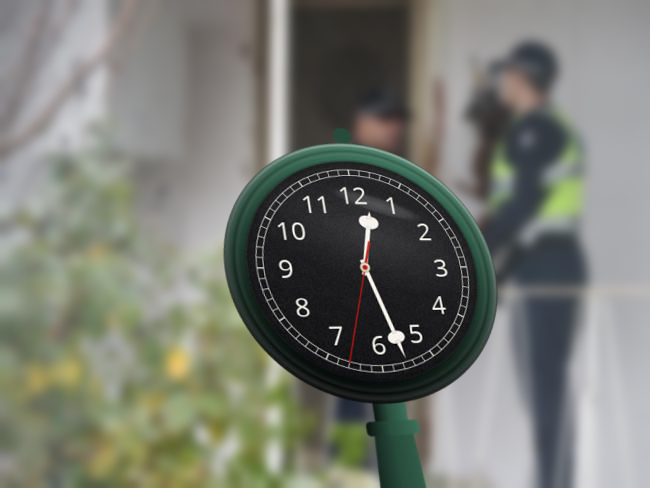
12:27:33
